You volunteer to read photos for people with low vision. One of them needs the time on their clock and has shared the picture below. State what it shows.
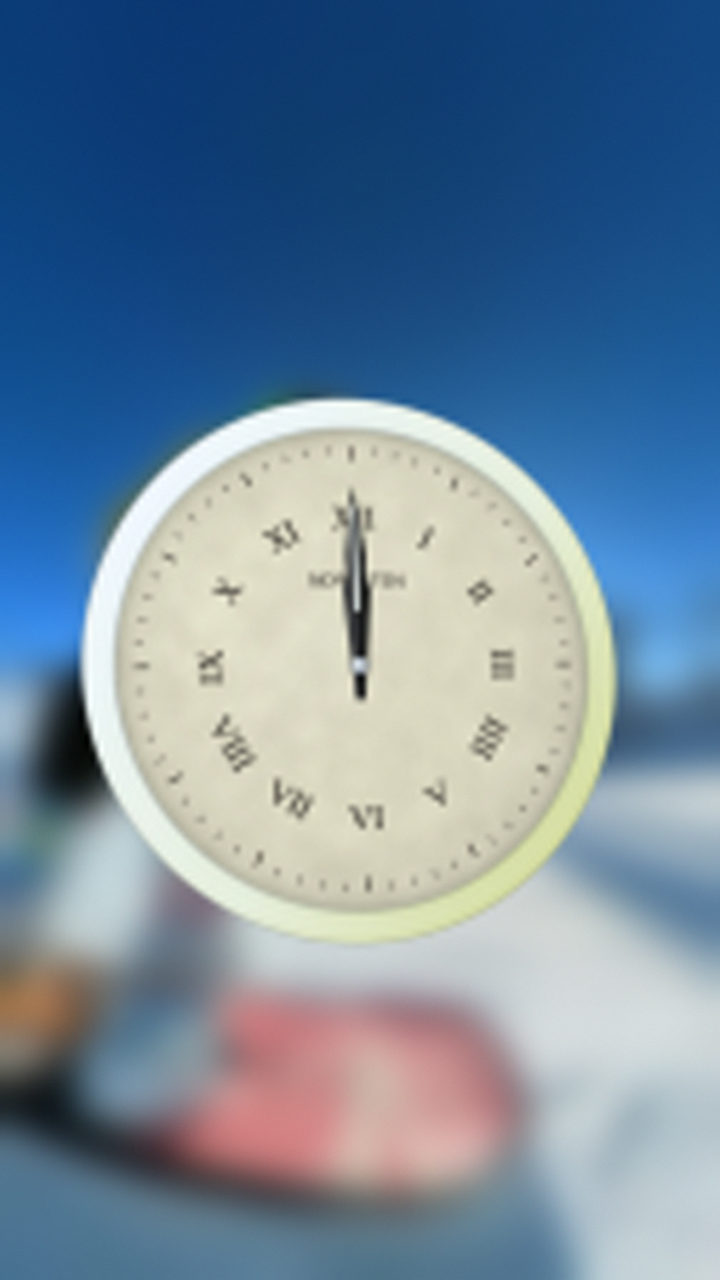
12:00
